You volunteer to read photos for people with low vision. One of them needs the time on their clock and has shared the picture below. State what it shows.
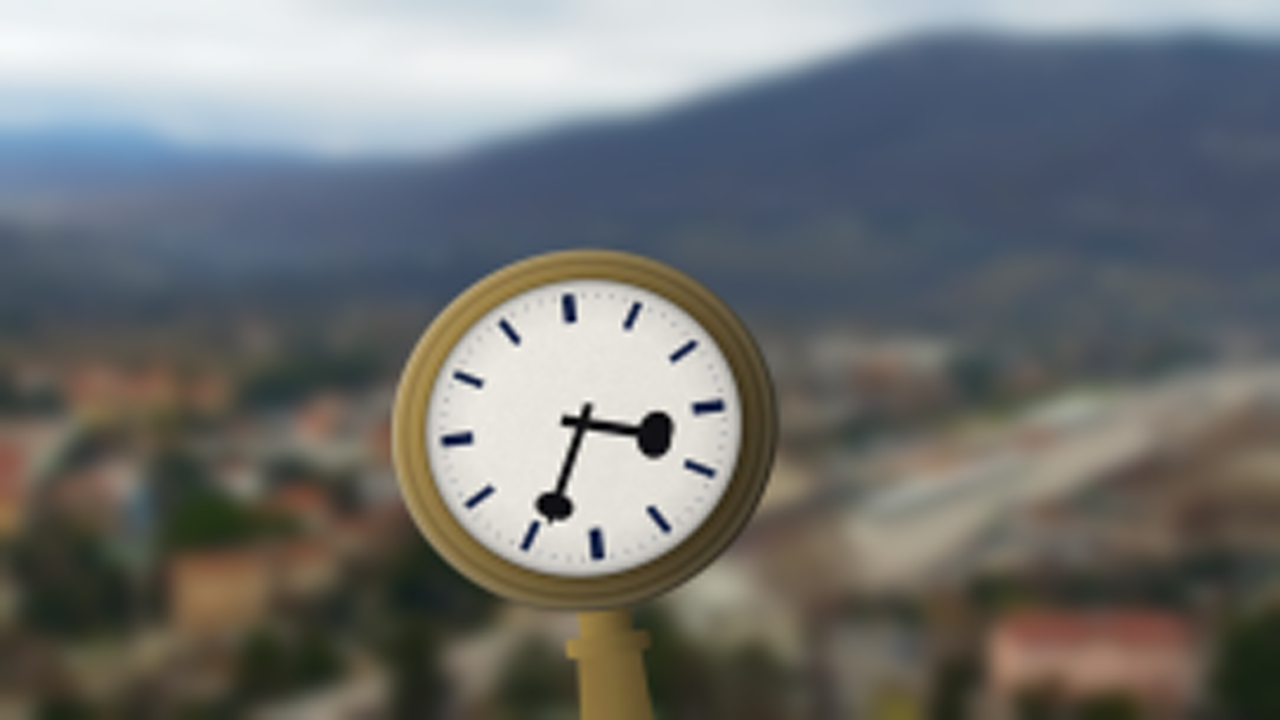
3:34
